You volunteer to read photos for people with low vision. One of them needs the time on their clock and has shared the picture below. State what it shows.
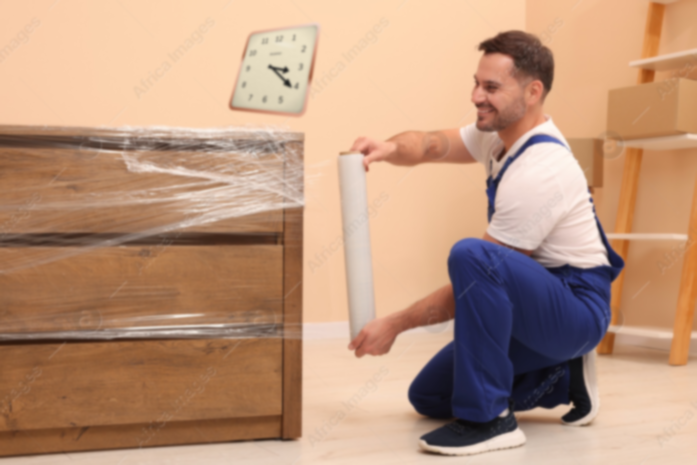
3:21
